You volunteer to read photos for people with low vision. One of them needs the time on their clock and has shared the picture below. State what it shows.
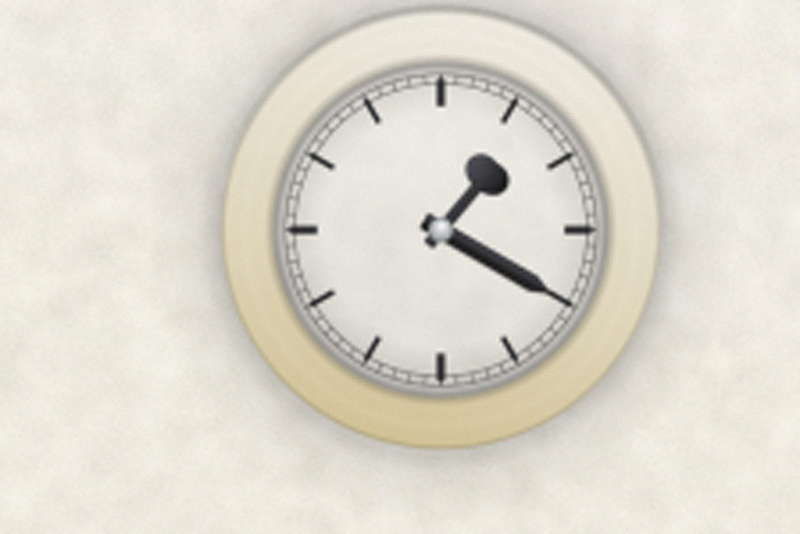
1:20
